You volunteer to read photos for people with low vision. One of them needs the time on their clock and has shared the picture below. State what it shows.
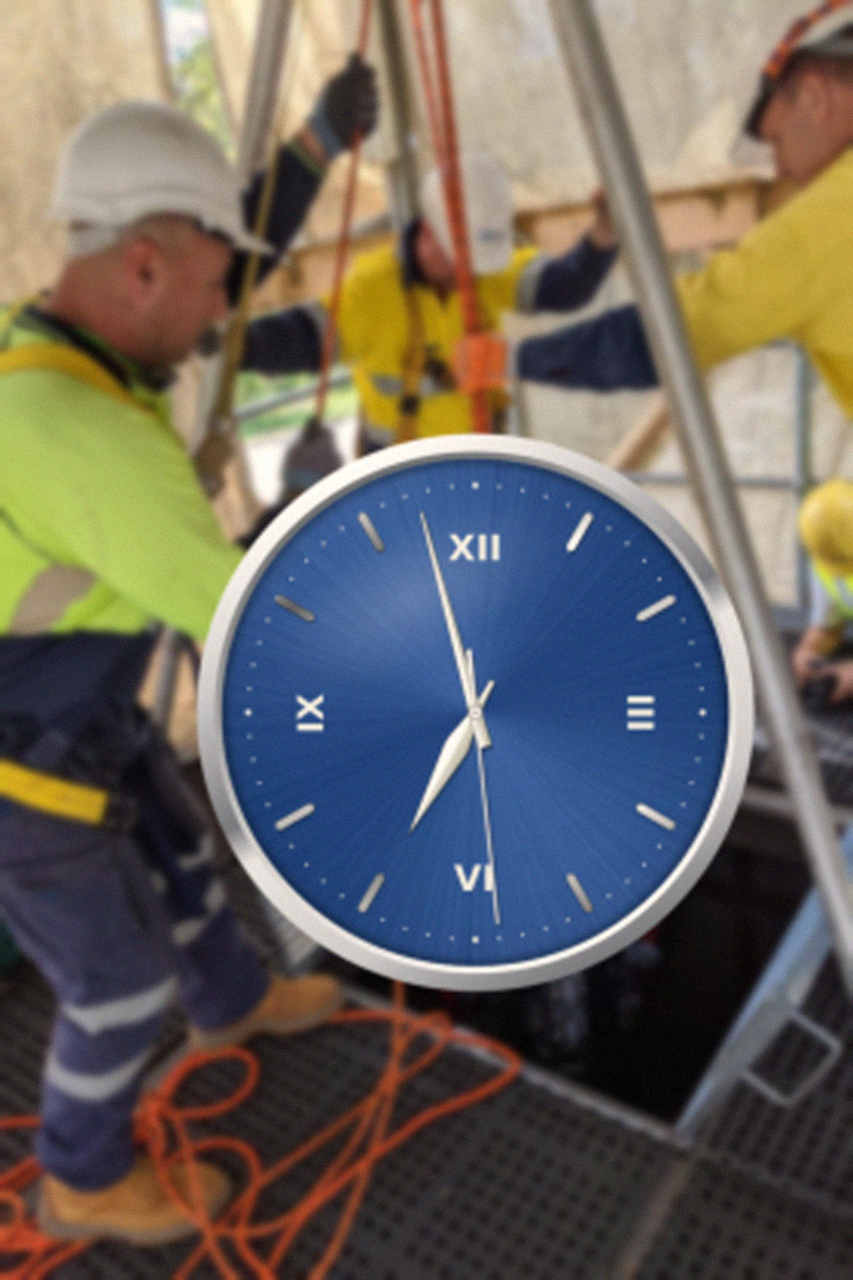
6:57:29
